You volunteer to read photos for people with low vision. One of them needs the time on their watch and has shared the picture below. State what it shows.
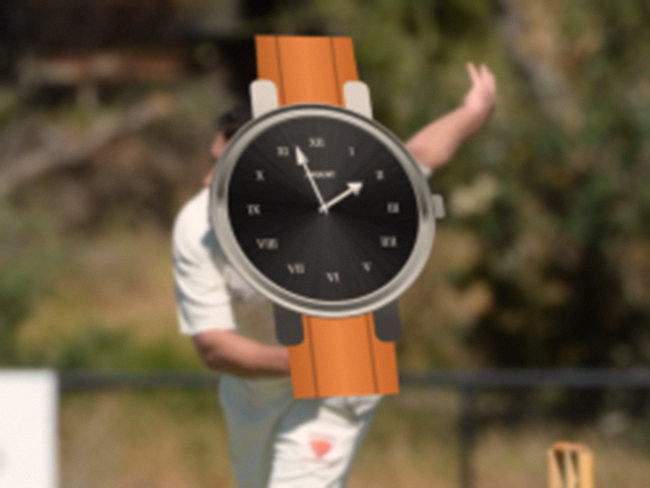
1:57
